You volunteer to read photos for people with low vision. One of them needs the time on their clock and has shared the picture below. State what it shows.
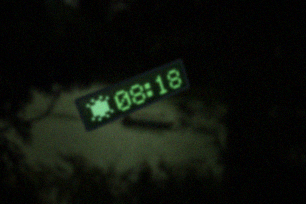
8:18
